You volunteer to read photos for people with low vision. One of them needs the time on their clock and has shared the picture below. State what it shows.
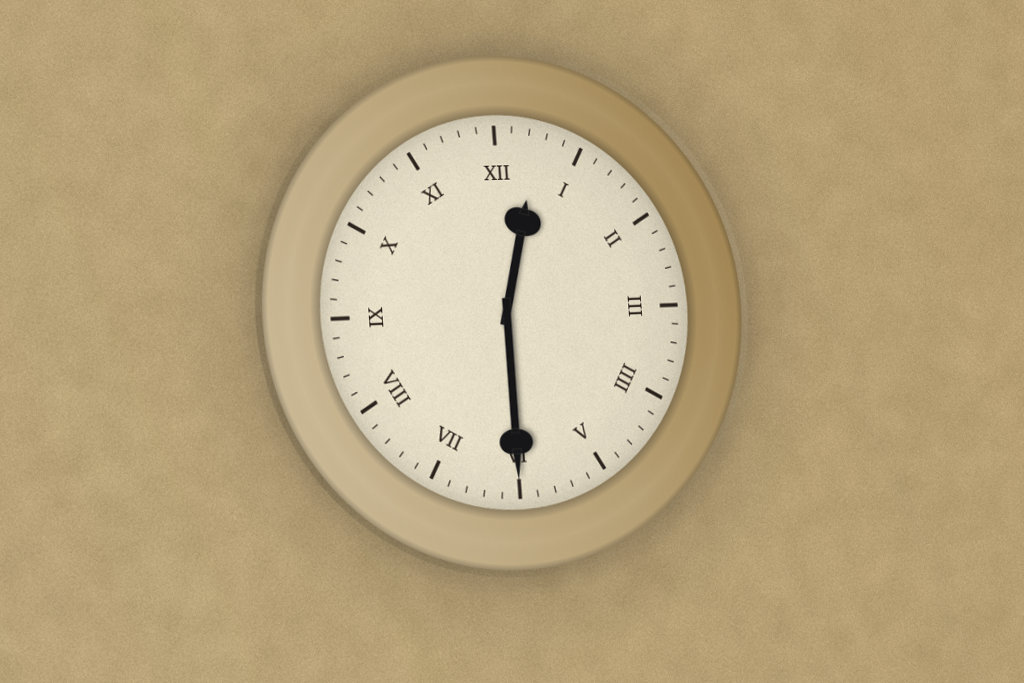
12:30
